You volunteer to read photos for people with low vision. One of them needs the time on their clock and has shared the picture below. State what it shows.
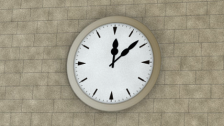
12:08
